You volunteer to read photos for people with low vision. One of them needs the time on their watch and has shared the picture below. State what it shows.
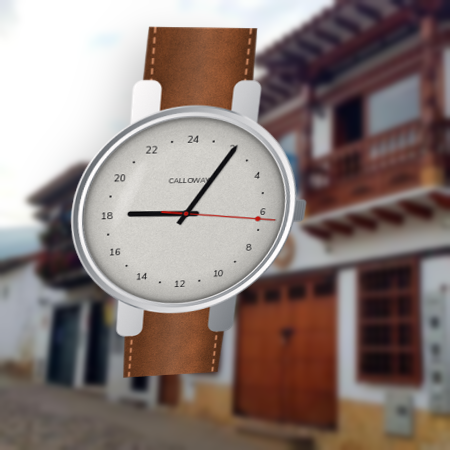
18:05:16
